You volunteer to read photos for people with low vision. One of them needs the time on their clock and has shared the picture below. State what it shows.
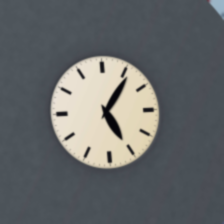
5:06
